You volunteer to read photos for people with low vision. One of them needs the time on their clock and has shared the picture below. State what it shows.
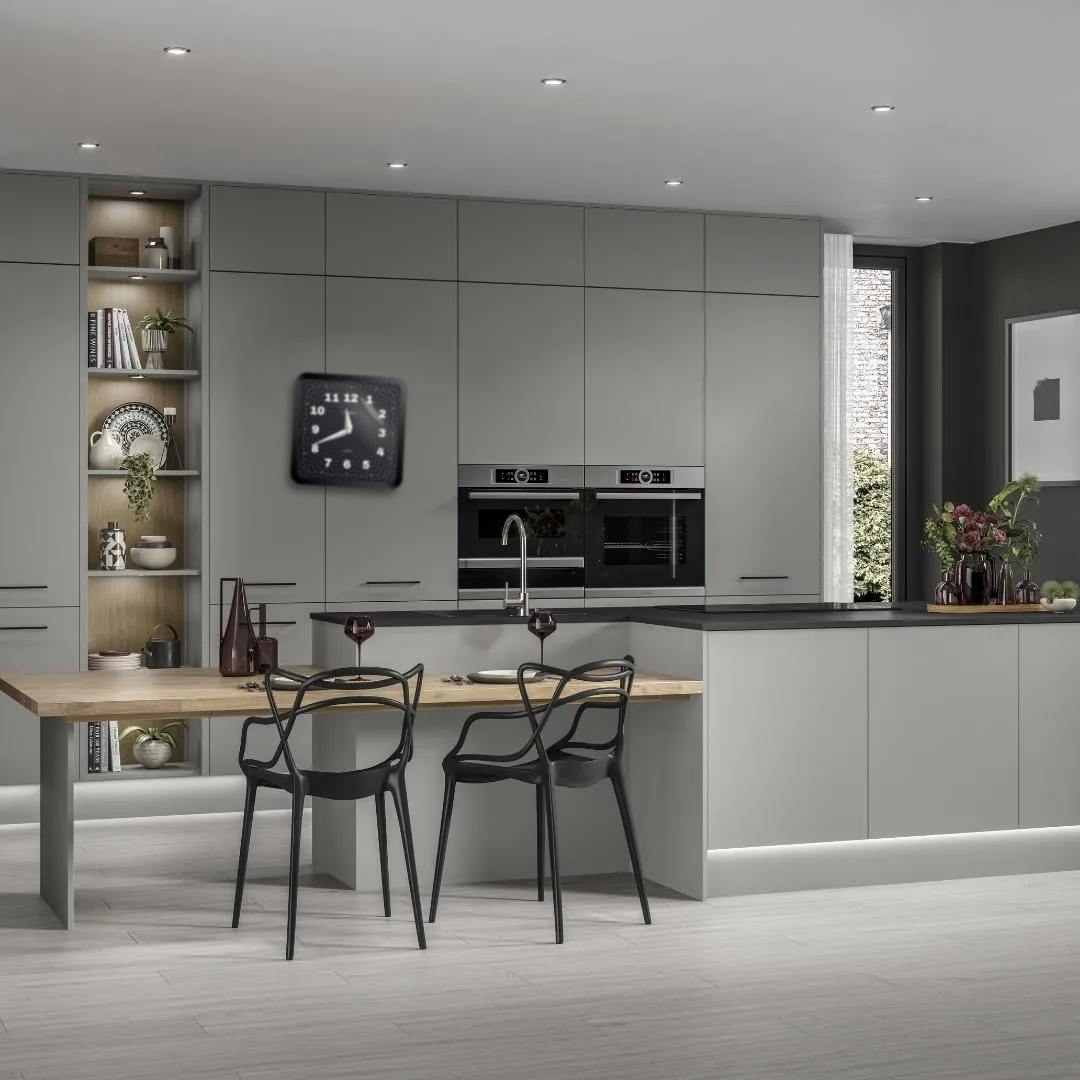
11:41
